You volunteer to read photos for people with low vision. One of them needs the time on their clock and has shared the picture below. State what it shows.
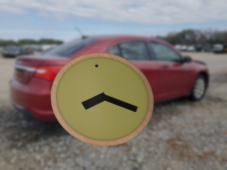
8:20
